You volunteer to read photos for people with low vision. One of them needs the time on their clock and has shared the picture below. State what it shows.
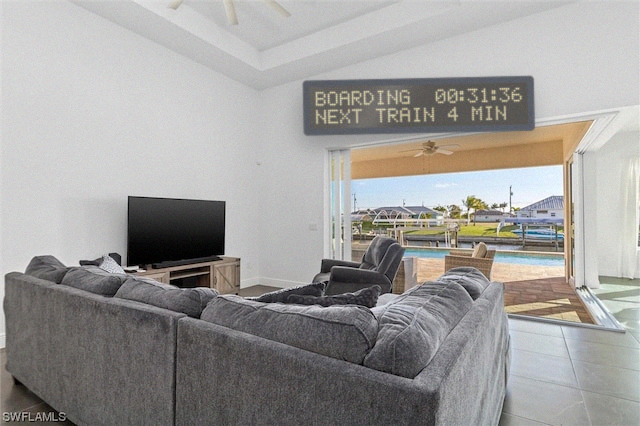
0:31:36
